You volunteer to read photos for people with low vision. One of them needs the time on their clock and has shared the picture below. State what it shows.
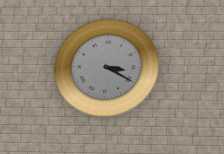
3:20
